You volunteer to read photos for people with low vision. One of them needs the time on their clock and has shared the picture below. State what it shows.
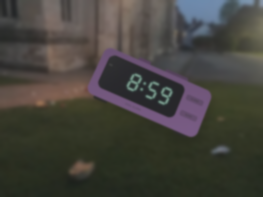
8:59
